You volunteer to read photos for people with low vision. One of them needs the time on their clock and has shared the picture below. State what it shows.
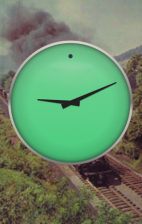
9:11
